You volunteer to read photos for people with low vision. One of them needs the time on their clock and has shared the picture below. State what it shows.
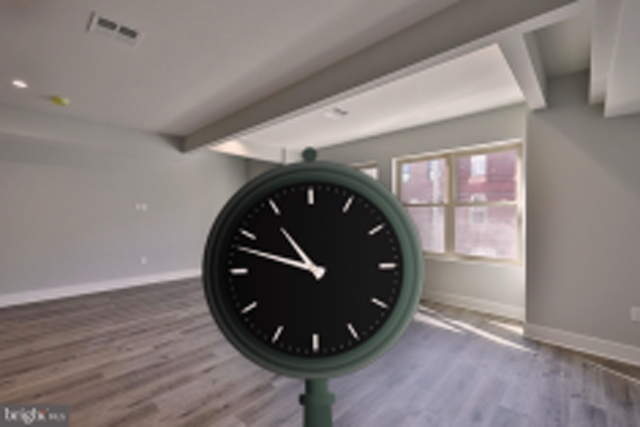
10:48
